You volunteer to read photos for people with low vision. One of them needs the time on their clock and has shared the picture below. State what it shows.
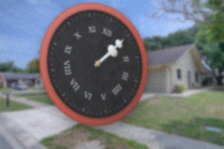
1:05
